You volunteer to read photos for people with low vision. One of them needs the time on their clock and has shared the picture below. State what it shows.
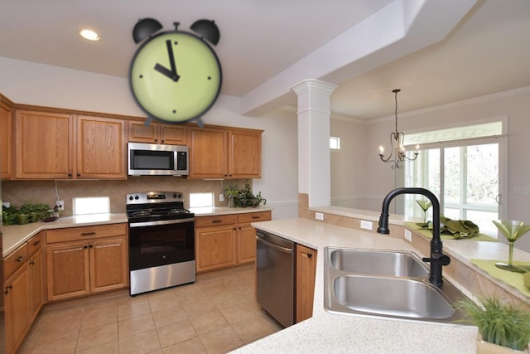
9:58
